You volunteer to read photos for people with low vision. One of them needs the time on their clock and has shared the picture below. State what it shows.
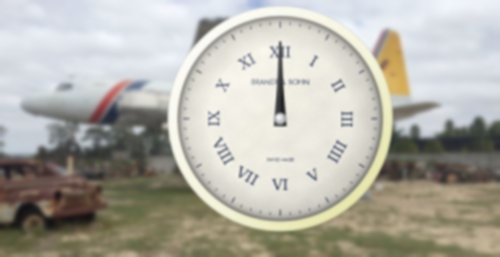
12:00
